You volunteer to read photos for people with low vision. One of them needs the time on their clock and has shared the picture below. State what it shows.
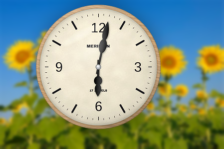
6:02
